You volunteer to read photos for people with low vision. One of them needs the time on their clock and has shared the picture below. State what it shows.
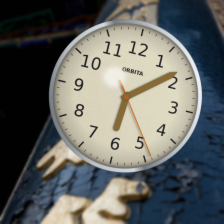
6:08:24
